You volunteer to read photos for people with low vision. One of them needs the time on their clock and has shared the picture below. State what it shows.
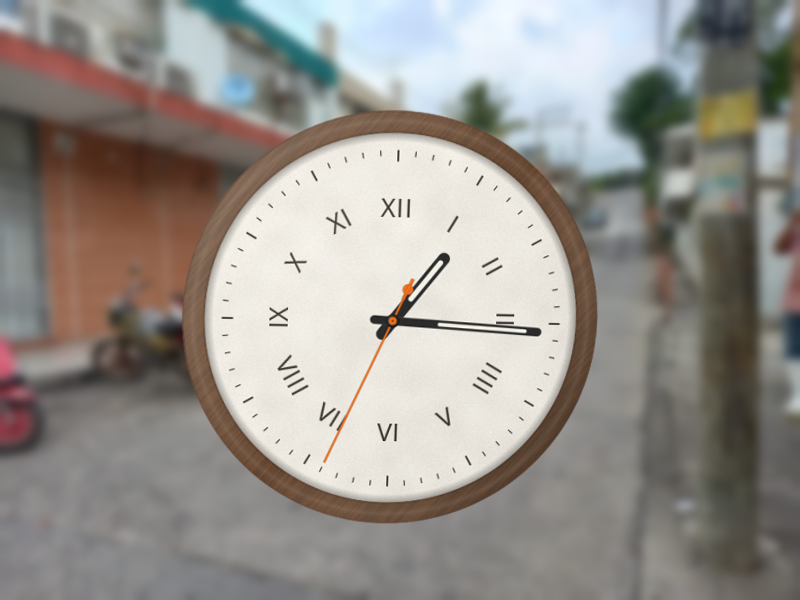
1:15:34
